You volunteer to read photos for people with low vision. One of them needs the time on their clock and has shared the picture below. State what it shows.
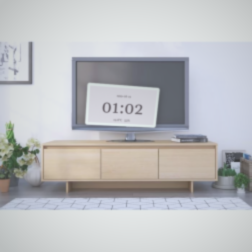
1:02
